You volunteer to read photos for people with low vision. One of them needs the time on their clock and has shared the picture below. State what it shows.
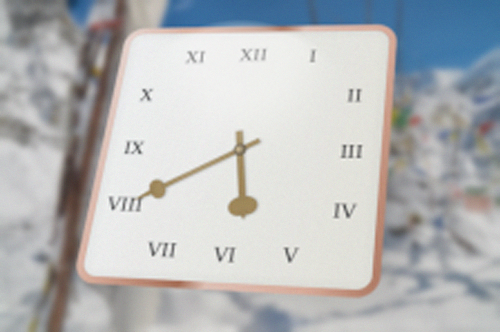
5:40
